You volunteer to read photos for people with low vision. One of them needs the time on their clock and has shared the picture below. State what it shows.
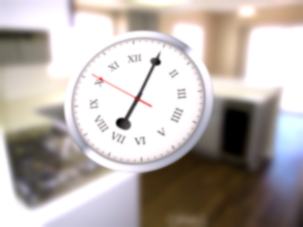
7:04:51
